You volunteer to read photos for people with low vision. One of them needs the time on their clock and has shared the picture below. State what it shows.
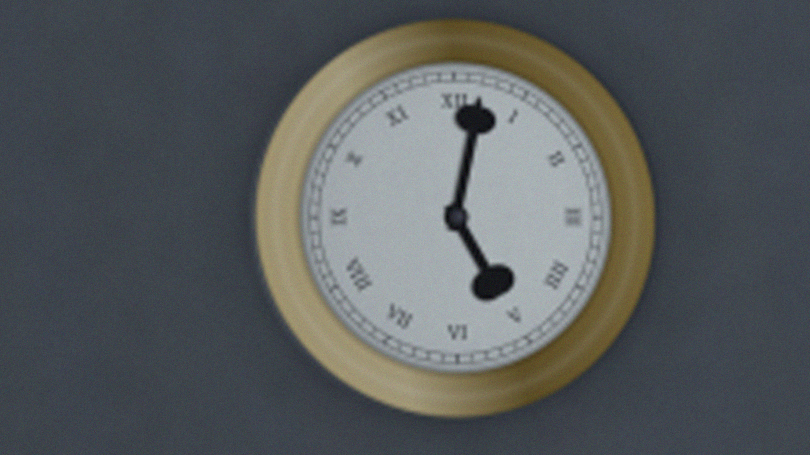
5:02
